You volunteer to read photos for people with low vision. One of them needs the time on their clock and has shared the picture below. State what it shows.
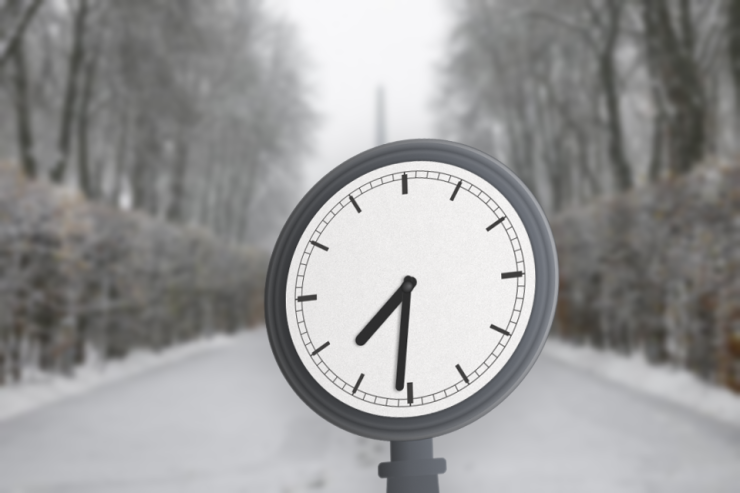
7:31
